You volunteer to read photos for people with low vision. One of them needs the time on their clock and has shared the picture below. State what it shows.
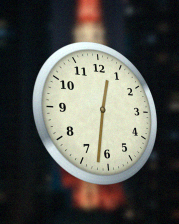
12:32
